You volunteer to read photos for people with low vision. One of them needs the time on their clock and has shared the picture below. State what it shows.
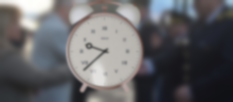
9:38
